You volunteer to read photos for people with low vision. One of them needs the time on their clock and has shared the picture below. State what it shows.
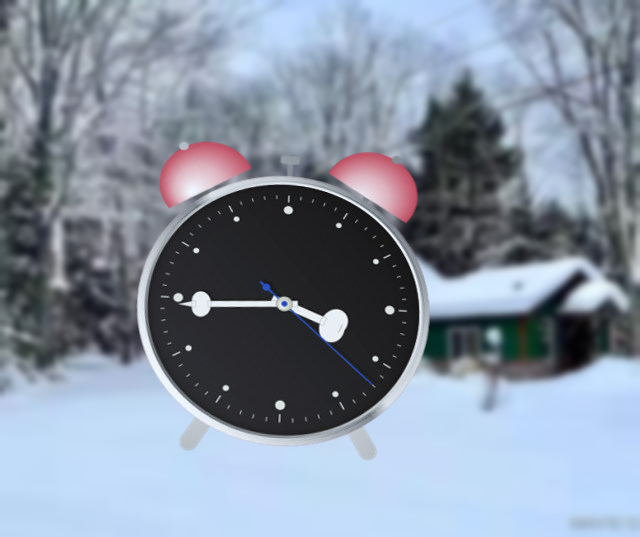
3:44:22
